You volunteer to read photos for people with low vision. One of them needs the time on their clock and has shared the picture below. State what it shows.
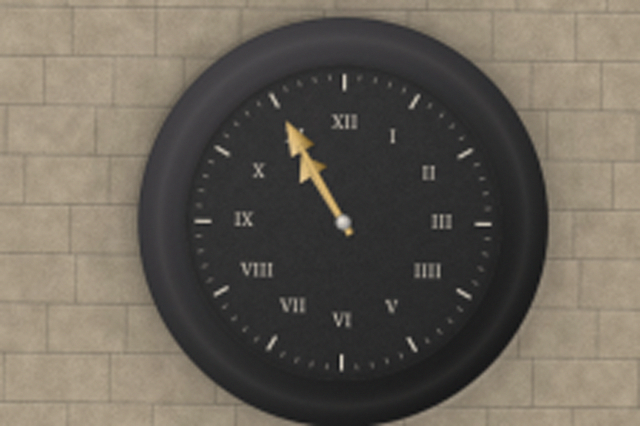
10:55
